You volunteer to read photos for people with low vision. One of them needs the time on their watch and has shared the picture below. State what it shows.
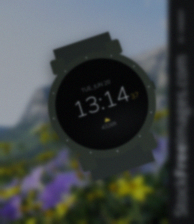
13:14
